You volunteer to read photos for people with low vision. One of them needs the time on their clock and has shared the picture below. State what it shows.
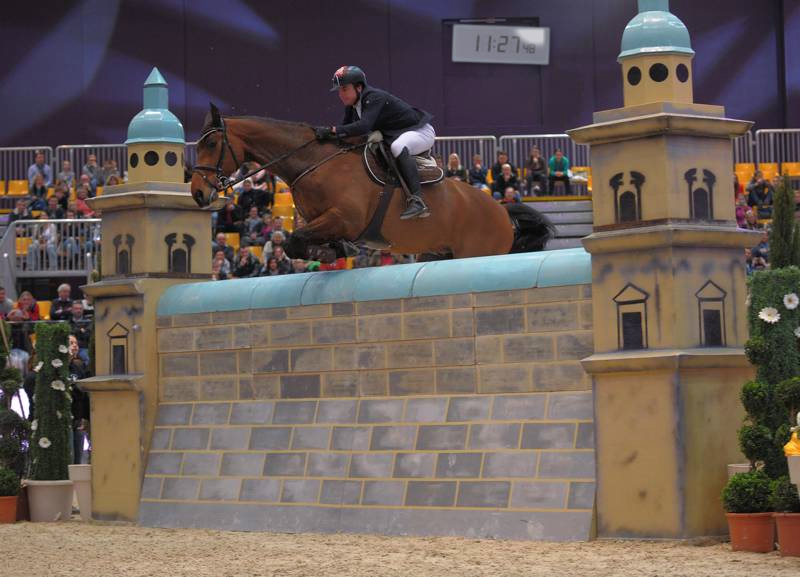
11:27
